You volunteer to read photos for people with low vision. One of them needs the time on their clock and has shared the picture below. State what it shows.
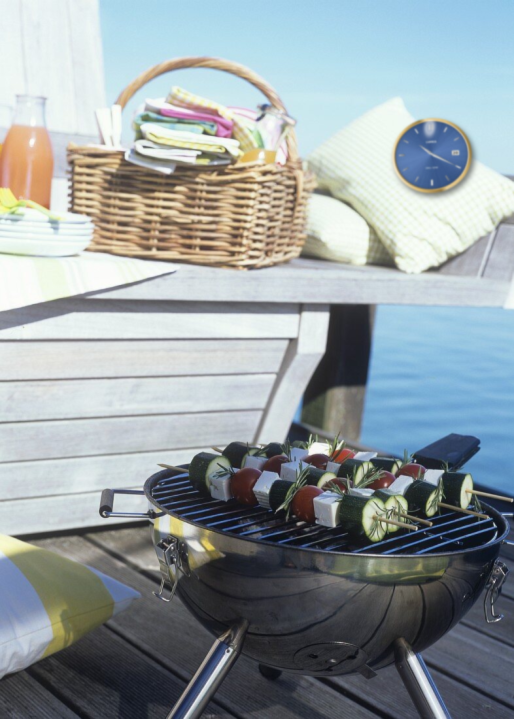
10:20
